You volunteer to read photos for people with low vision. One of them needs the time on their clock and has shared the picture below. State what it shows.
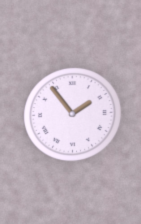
1:54
